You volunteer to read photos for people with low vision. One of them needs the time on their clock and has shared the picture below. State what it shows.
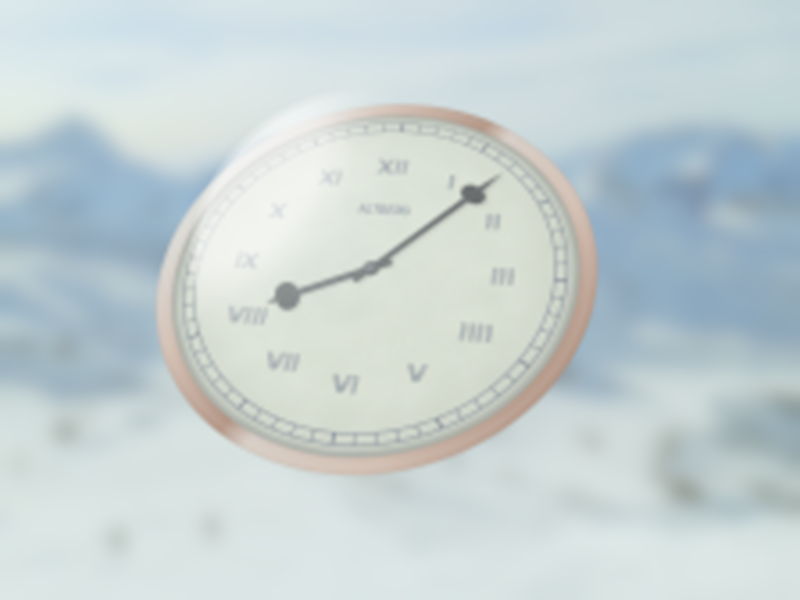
8:07
